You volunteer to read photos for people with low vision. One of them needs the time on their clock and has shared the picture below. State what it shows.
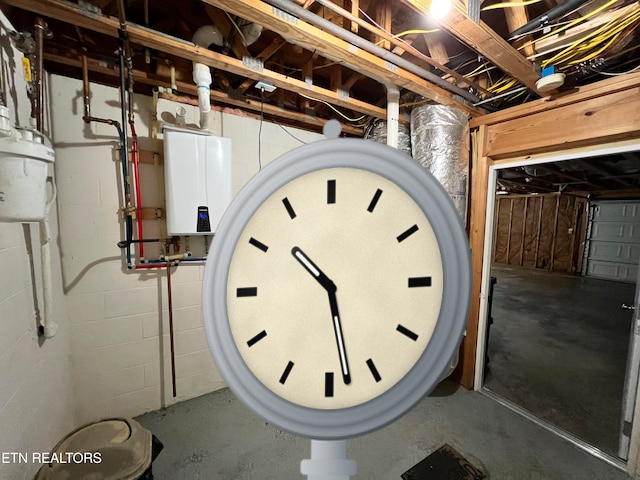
10:28
